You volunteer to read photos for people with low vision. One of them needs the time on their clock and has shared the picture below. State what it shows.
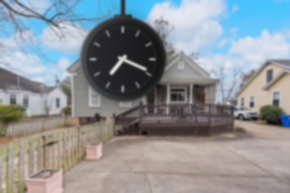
7:19
